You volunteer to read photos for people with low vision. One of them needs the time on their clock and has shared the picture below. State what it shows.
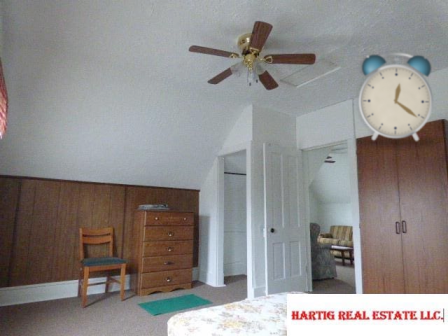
12:21
